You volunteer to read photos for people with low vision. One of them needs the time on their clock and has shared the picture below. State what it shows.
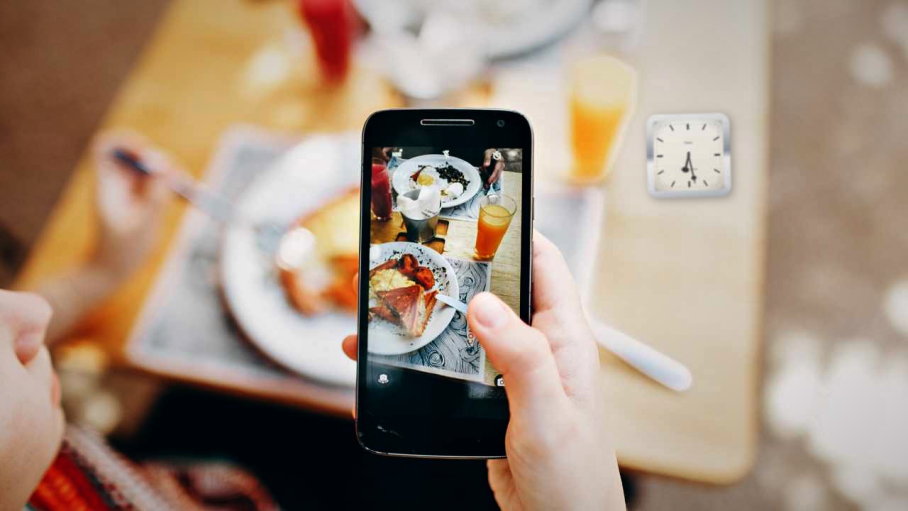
6:28
